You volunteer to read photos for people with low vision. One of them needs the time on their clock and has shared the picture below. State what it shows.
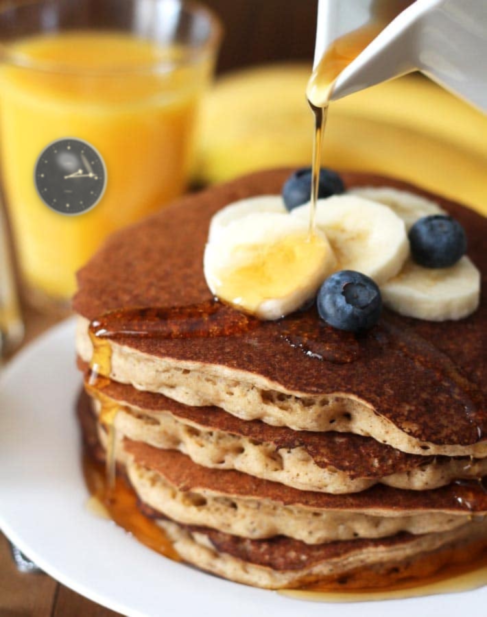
2:14
